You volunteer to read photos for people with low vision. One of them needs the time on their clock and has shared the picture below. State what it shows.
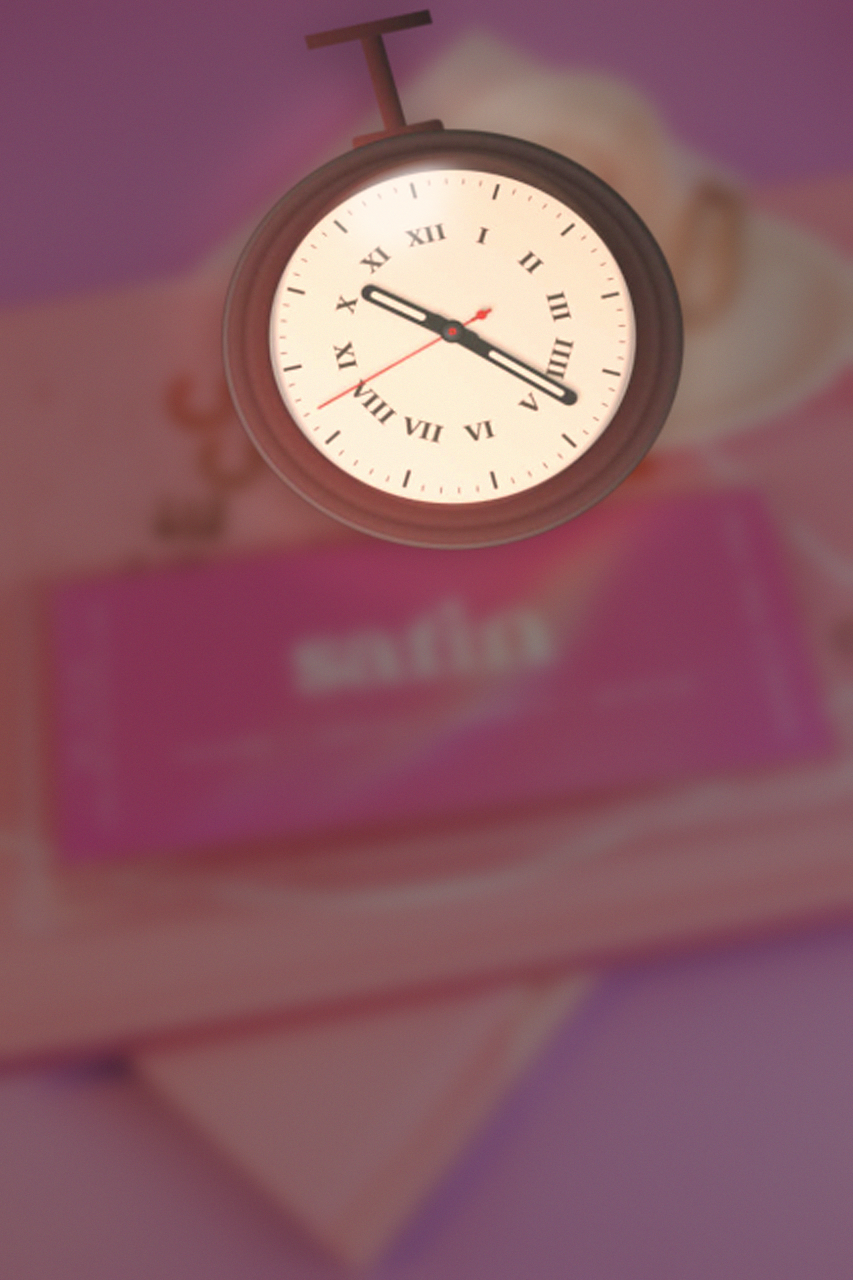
10:22:42
